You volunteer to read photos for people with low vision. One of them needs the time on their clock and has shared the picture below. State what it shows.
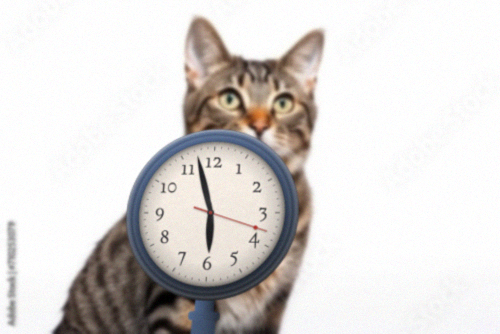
5:57:18
